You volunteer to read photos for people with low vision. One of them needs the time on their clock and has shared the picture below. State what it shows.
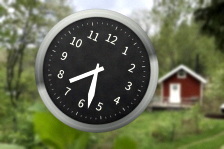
7:28
